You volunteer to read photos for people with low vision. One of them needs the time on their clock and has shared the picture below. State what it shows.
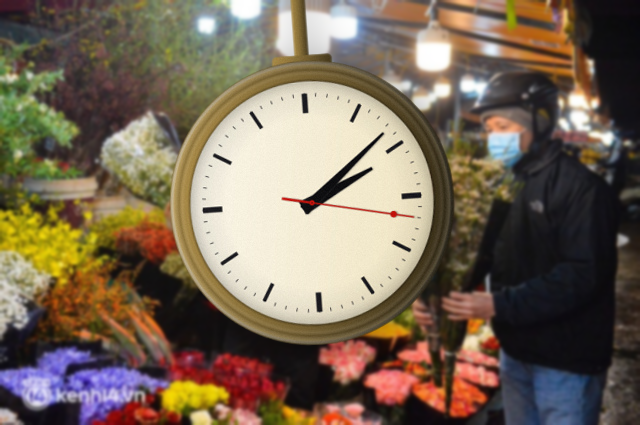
2:08:17
